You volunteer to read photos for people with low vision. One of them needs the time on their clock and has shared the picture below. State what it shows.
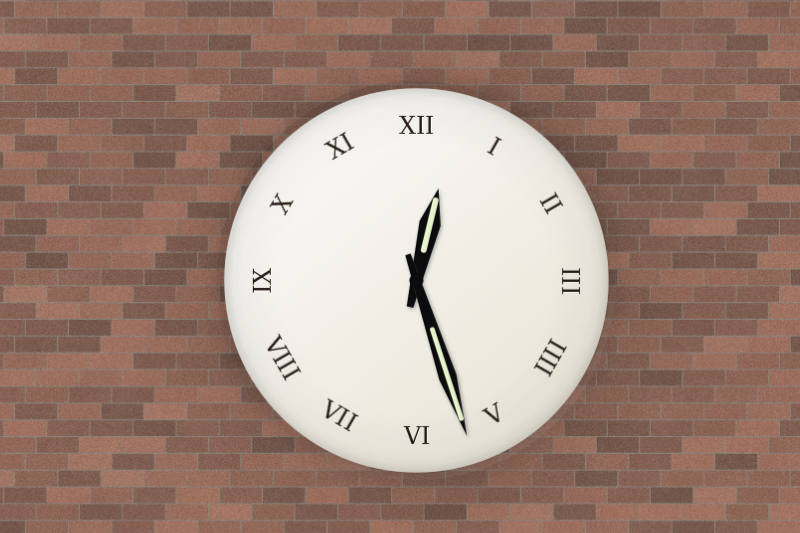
12:27
